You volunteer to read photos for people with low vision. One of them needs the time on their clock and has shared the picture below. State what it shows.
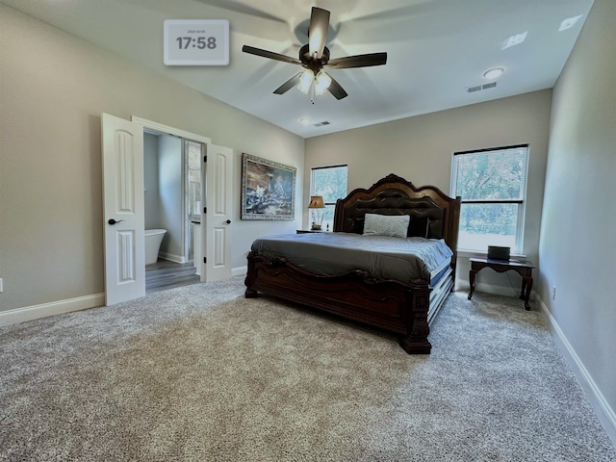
17:58
